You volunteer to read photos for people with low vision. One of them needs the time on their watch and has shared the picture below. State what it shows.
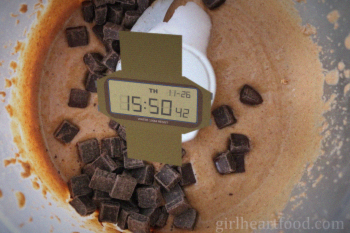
15:50:42
